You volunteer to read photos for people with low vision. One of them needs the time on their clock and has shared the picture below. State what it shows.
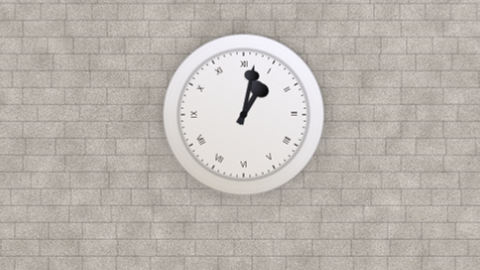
1:02
